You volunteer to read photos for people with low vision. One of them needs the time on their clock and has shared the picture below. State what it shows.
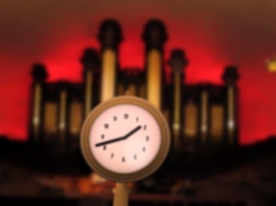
1:42
